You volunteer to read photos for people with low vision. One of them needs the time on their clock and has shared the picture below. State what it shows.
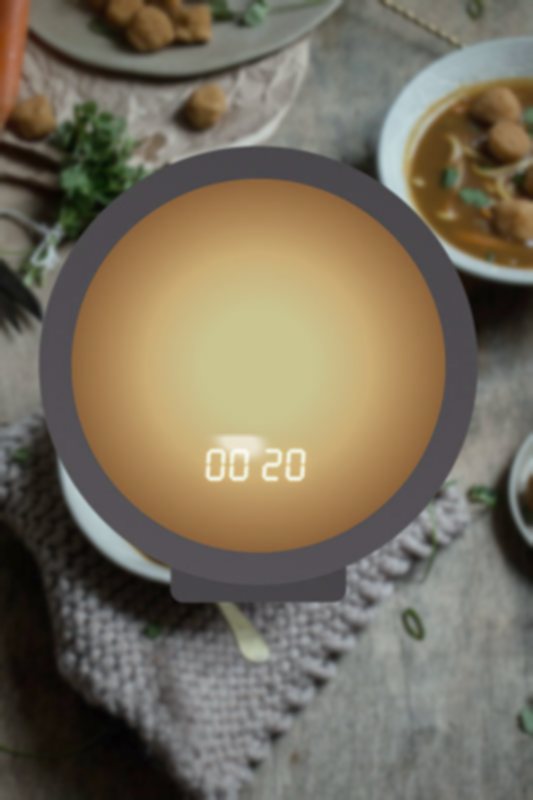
0:20
